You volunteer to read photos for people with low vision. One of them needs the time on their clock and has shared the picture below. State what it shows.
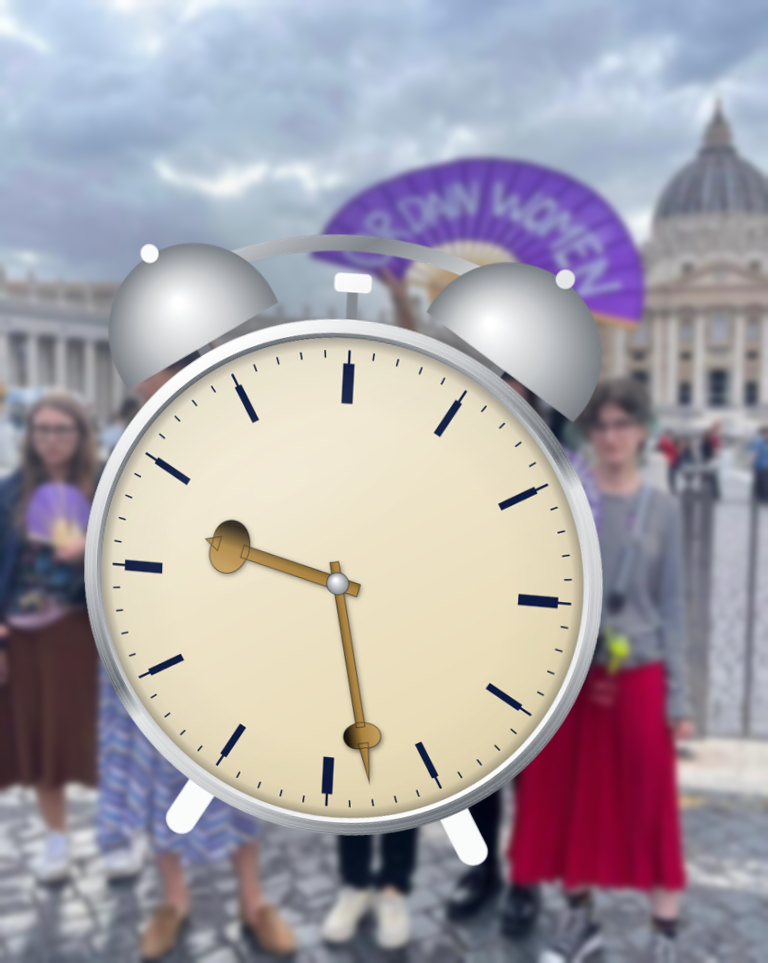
9:28
